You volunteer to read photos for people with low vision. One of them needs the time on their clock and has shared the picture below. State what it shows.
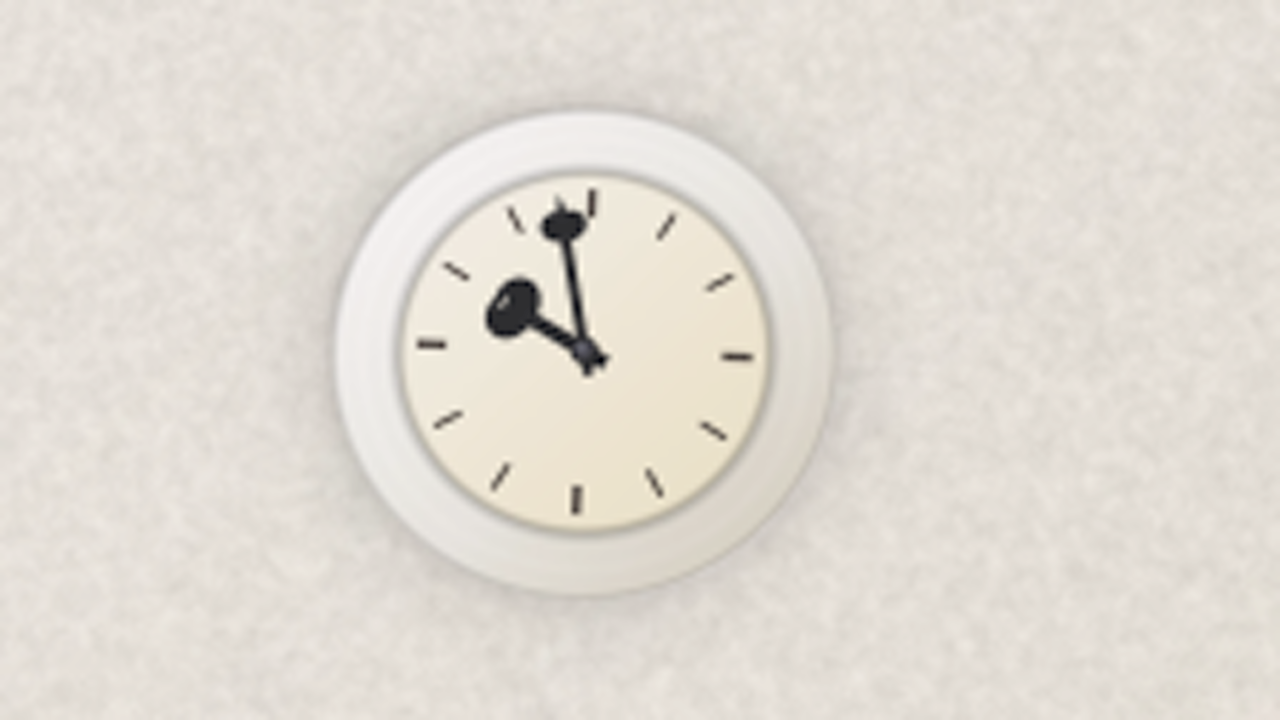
9:58
